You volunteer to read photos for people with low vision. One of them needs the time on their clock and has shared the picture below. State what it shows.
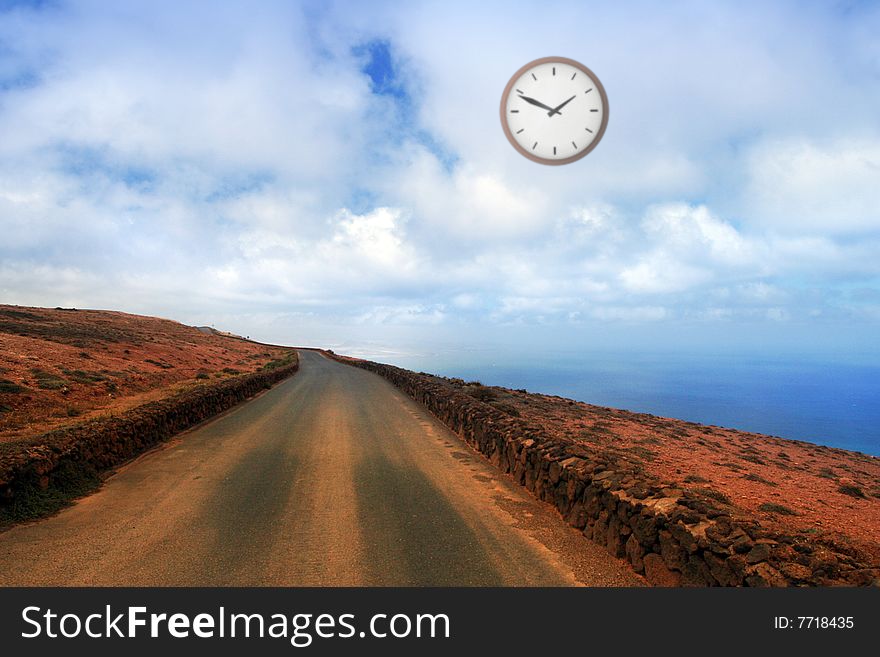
1:49
